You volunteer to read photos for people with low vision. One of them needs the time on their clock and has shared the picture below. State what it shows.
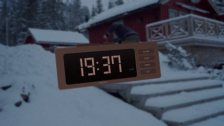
19:37
